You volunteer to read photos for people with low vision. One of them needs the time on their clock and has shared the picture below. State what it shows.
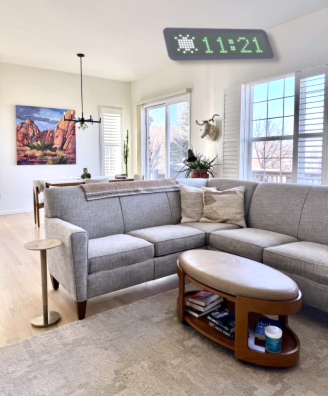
11:21
